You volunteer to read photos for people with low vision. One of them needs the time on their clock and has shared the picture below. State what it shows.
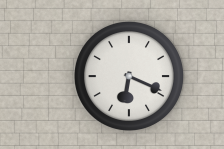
6:19
